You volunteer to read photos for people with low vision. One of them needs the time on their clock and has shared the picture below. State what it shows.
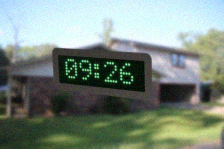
9:26
